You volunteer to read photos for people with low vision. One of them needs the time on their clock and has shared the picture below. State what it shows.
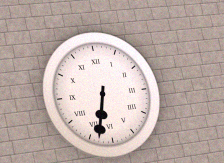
6:33
